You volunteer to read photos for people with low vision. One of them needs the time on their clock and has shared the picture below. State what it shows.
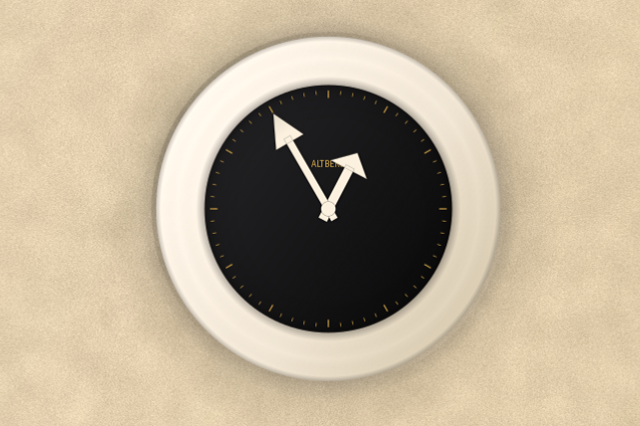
12:55
